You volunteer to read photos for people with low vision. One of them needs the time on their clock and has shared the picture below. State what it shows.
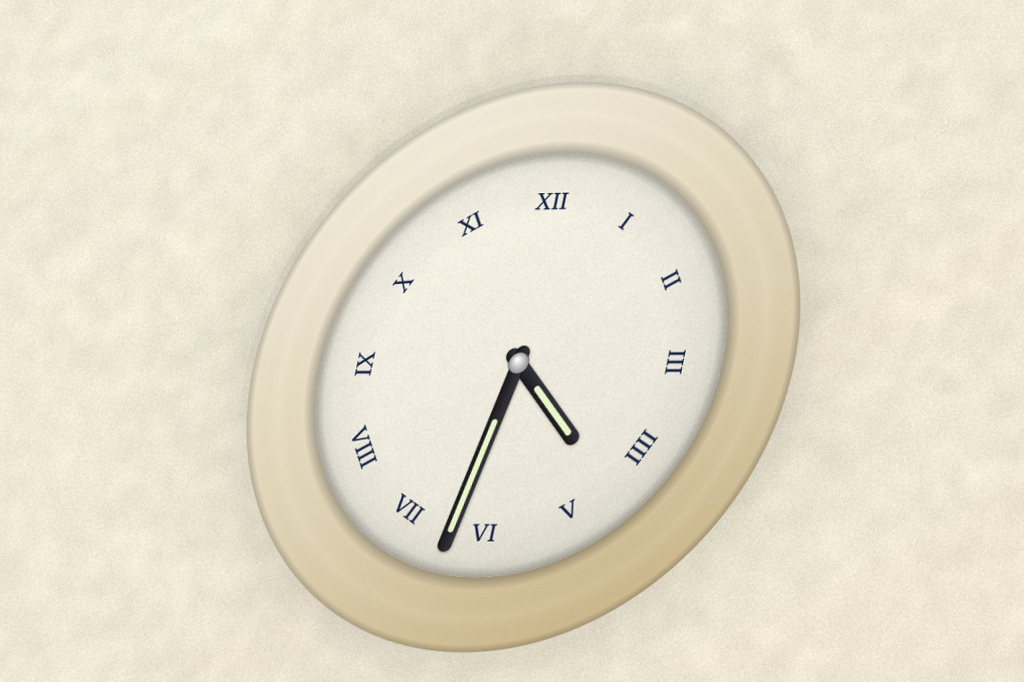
4:32
